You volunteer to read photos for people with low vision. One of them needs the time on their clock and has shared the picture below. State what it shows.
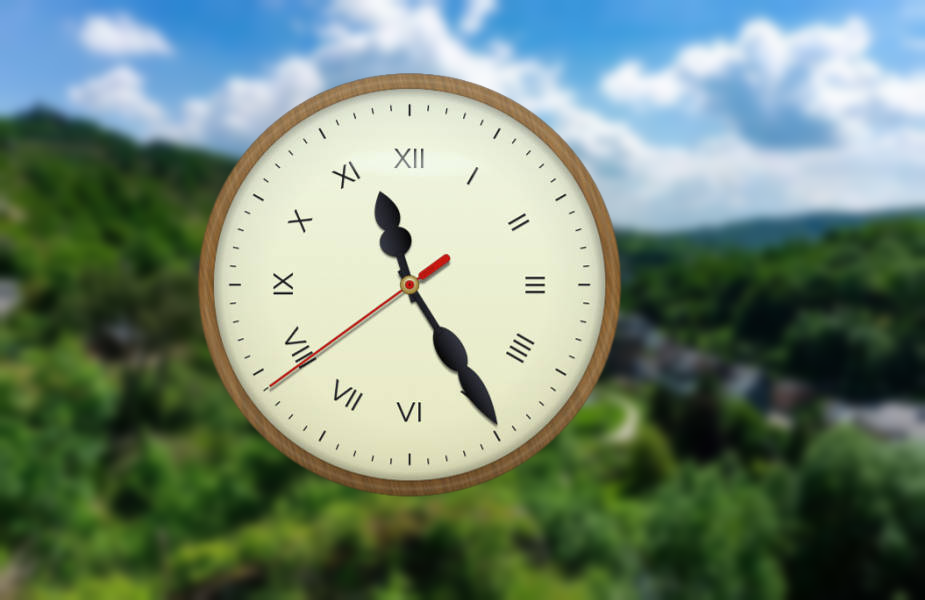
11:24:39
